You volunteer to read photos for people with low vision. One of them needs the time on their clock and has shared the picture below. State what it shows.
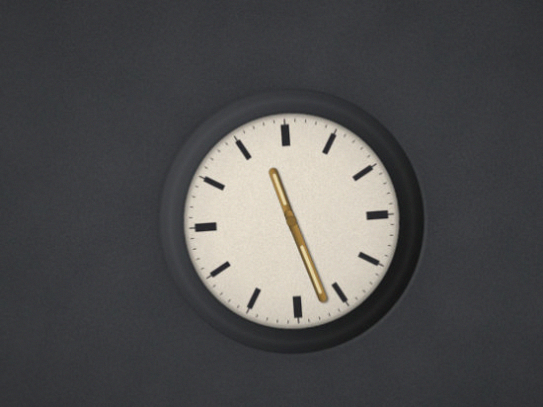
11:27
